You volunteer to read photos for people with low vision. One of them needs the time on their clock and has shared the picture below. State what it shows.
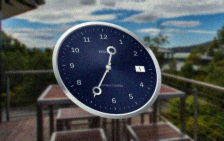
12:35
